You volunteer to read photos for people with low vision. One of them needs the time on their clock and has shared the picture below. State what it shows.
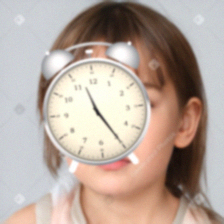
11:25
